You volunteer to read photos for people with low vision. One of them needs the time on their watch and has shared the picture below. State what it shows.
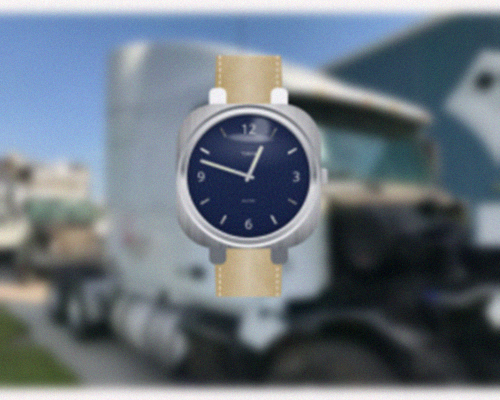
12:48
